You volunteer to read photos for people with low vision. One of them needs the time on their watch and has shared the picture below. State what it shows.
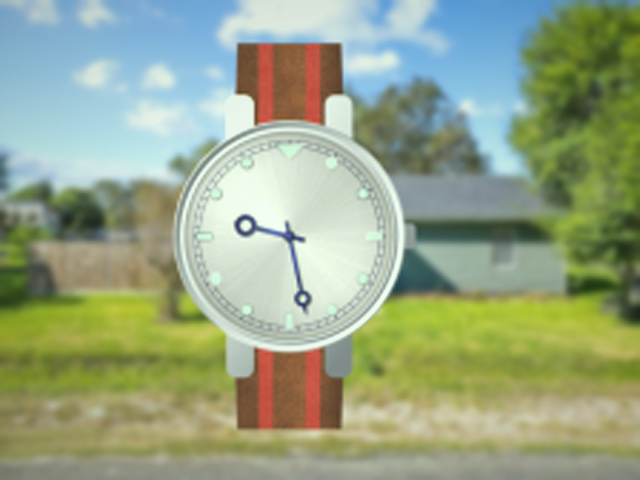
9:28
